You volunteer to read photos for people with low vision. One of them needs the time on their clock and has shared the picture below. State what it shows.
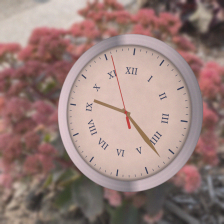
9:21:56
